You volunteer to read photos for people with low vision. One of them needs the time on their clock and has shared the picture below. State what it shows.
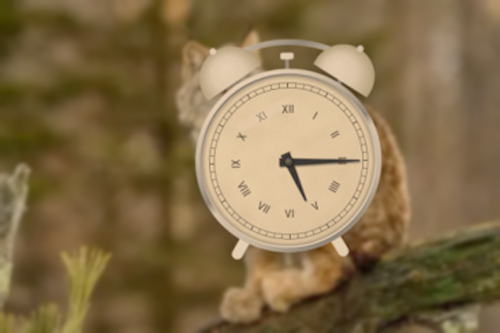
5:15
